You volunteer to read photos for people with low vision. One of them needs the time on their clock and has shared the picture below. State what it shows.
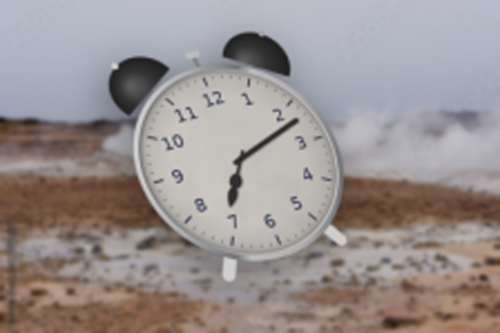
7:12
